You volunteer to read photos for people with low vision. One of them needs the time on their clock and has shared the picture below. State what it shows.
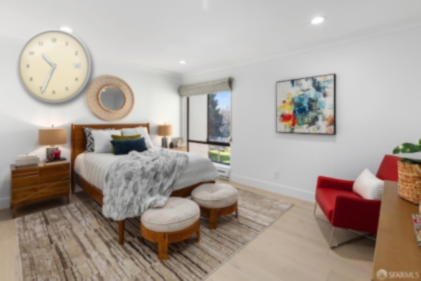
10:34
